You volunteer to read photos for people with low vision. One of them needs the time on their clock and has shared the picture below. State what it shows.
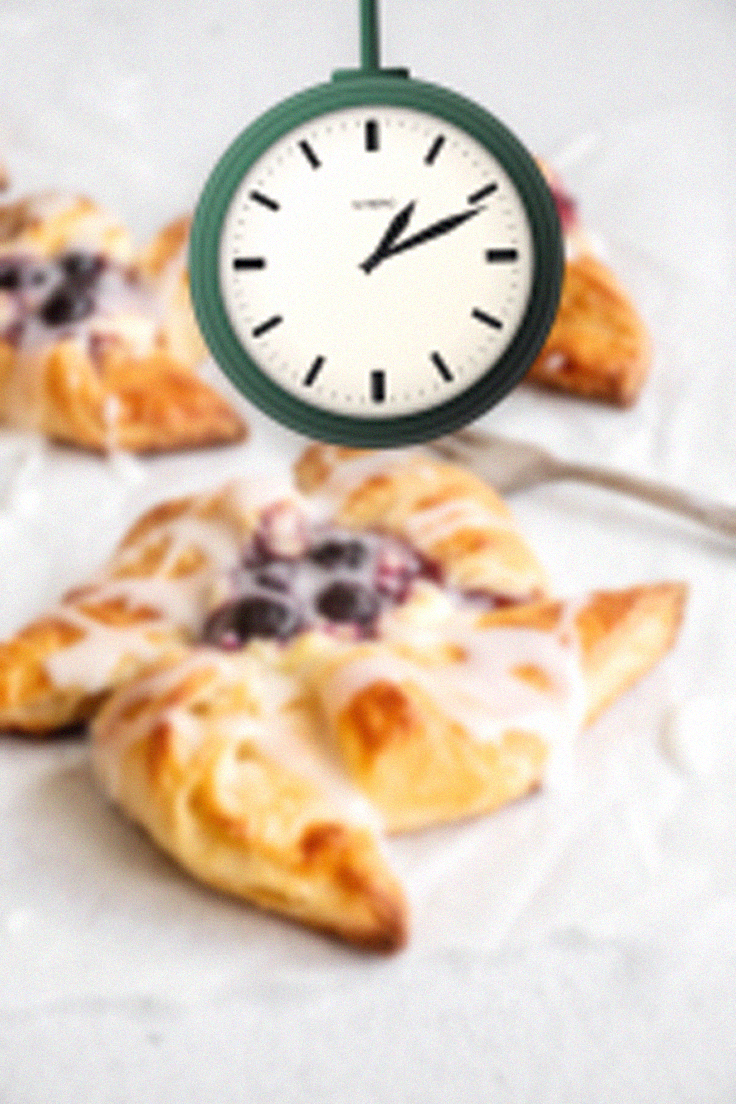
1:11
